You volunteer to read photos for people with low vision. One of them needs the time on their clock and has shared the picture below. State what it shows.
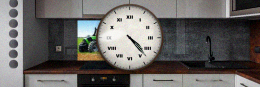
4:23
